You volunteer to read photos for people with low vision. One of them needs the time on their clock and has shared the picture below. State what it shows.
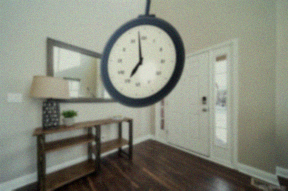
6:58
